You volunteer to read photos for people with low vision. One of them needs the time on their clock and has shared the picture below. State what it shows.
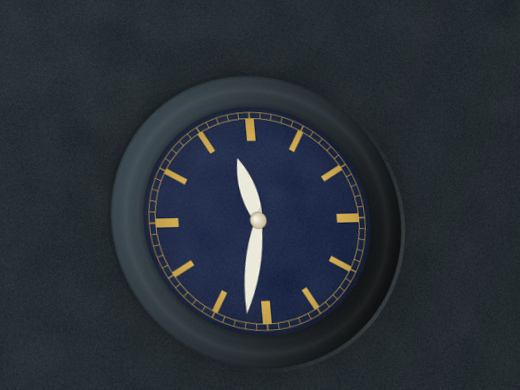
11:32
